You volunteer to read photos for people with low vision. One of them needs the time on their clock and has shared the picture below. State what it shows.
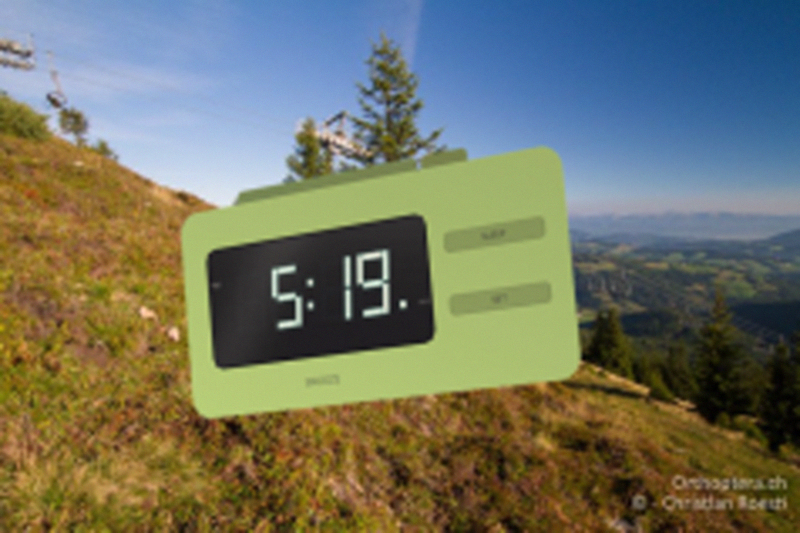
5:19
